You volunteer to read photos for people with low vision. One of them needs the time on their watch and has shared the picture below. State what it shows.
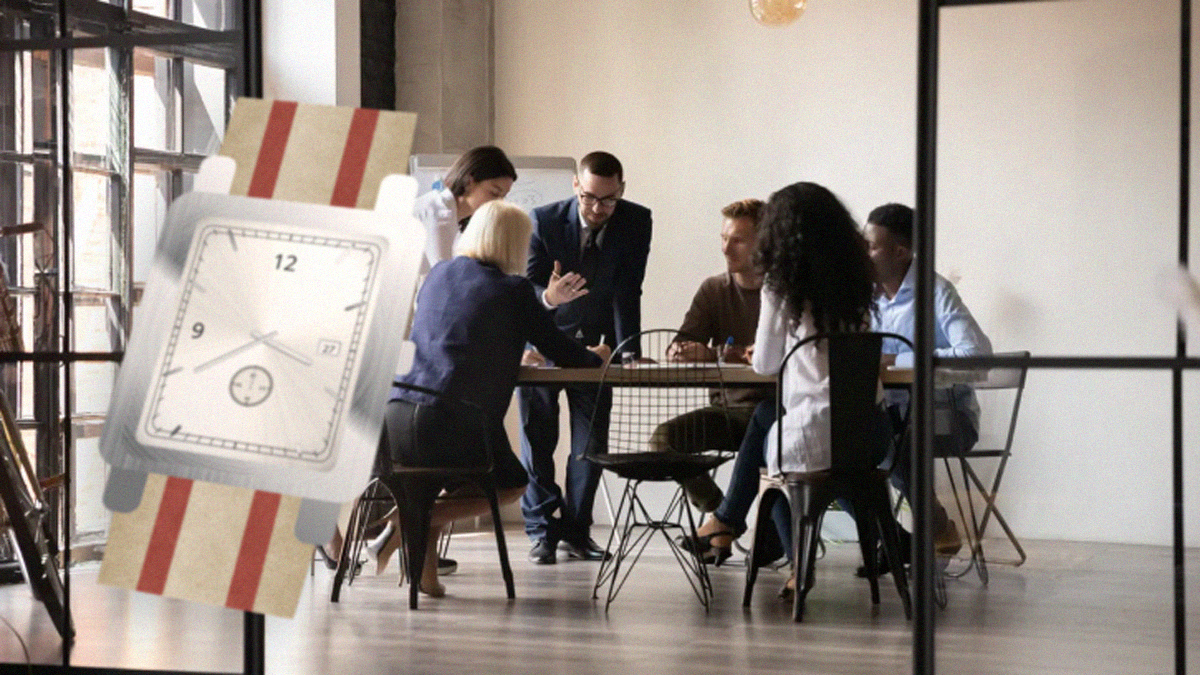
3:39
